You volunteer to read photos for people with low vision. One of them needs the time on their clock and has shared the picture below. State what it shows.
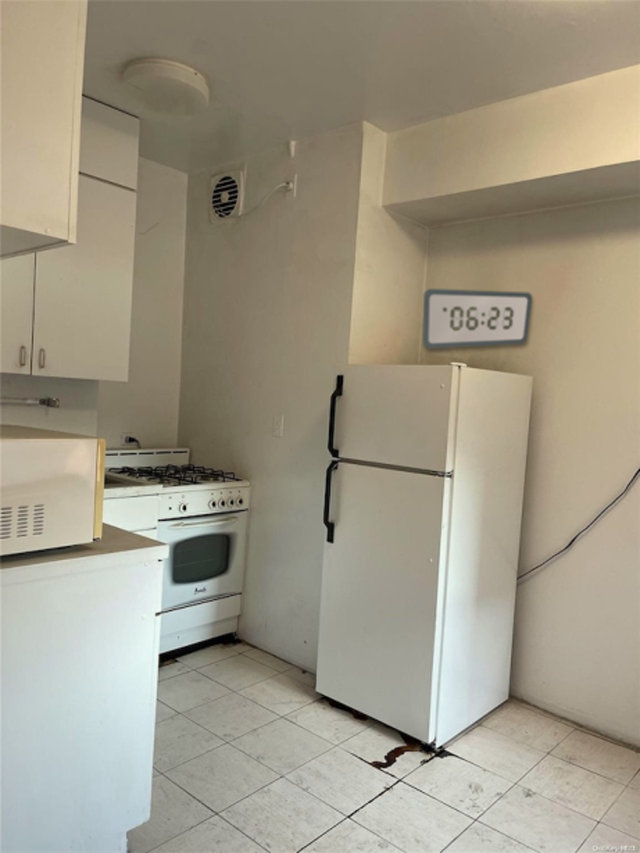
6:23
